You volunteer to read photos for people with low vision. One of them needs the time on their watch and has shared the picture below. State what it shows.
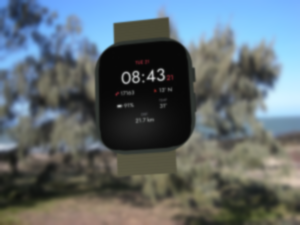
8:43
